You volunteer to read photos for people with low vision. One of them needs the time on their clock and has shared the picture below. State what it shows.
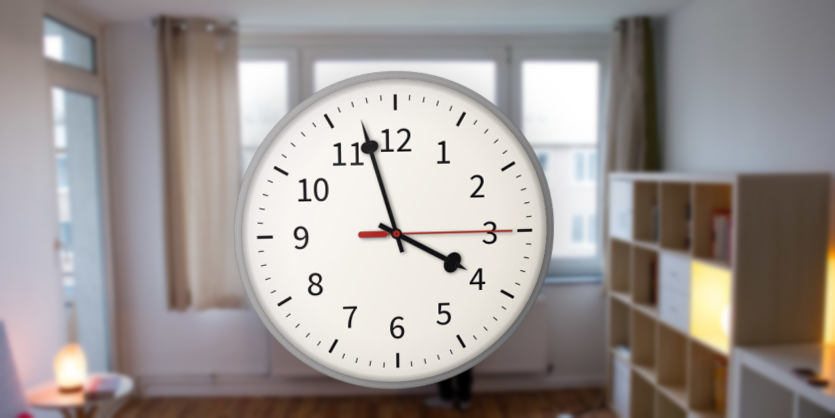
3:57:15
